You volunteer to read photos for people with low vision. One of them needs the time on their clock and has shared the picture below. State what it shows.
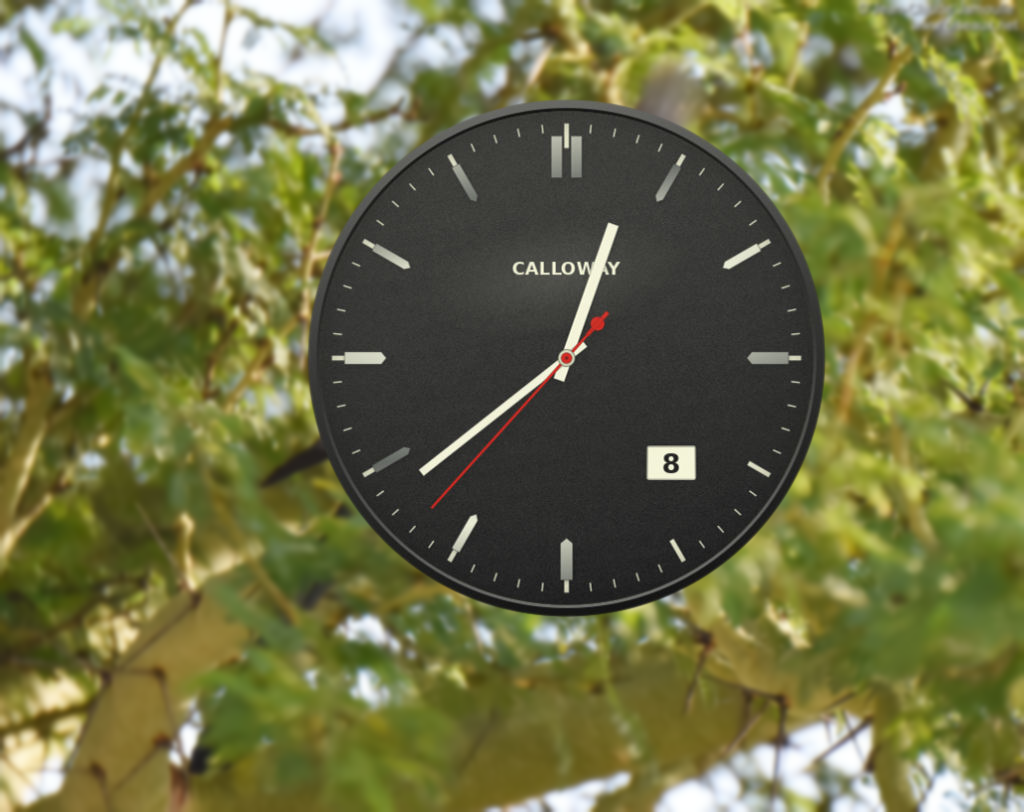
12:38:37
